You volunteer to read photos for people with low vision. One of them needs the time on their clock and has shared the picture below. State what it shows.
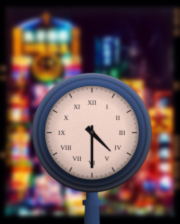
4:30
